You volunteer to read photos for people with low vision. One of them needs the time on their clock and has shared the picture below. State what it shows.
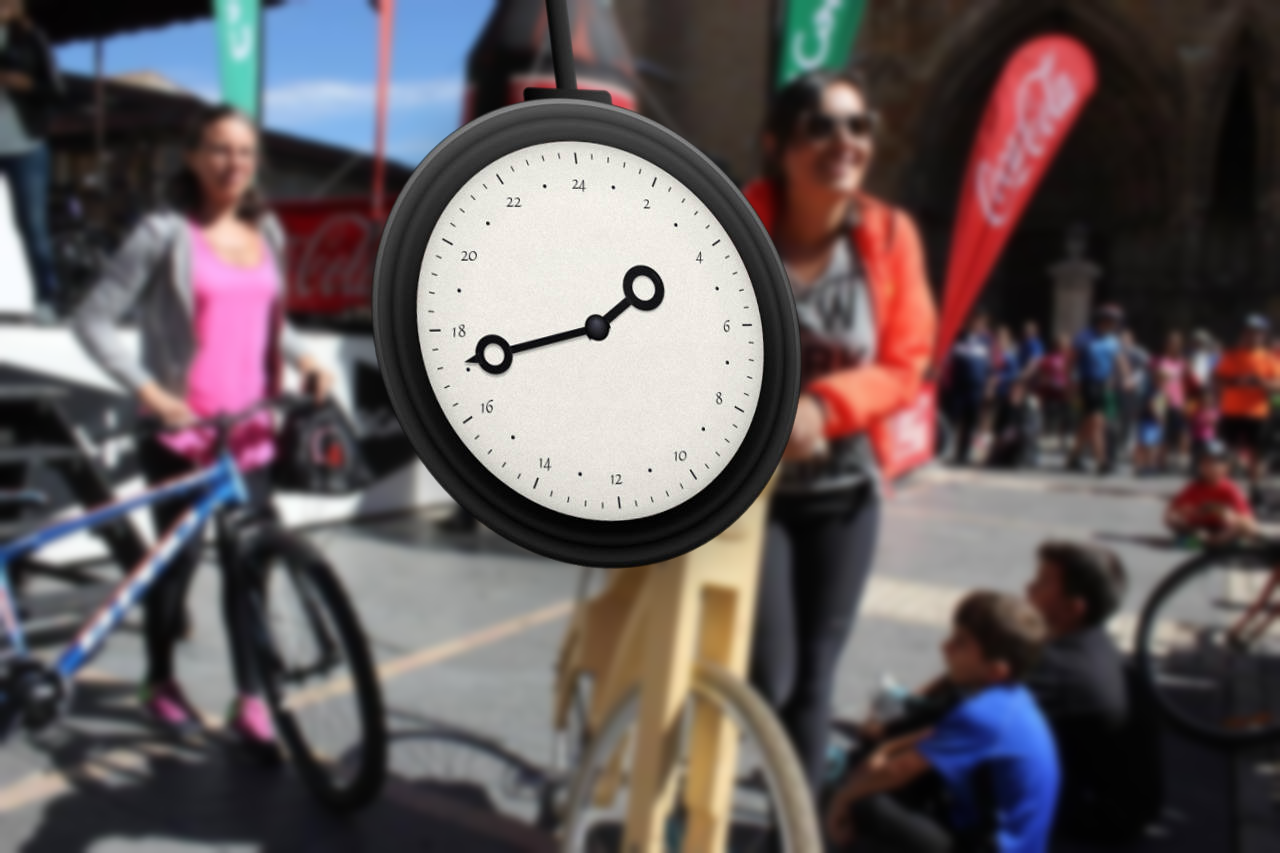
3:43
